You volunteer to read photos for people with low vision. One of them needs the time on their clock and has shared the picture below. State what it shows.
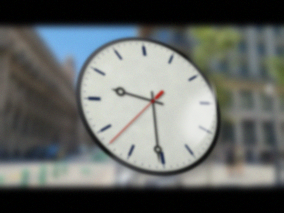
9:30:38
